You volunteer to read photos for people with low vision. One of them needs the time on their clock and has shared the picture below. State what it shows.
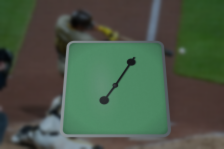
7:05
